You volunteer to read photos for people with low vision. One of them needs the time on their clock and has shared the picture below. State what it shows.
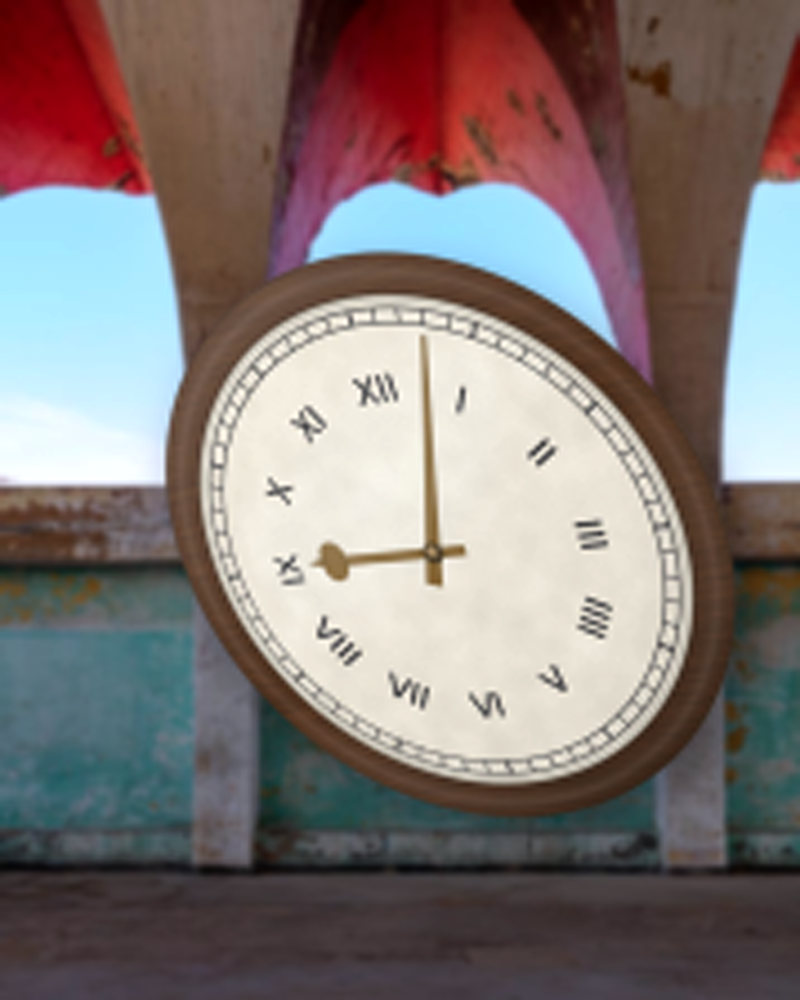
9:03
